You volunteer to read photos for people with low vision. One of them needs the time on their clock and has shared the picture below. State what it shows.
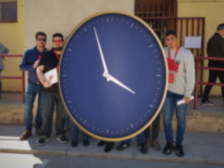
3:57
